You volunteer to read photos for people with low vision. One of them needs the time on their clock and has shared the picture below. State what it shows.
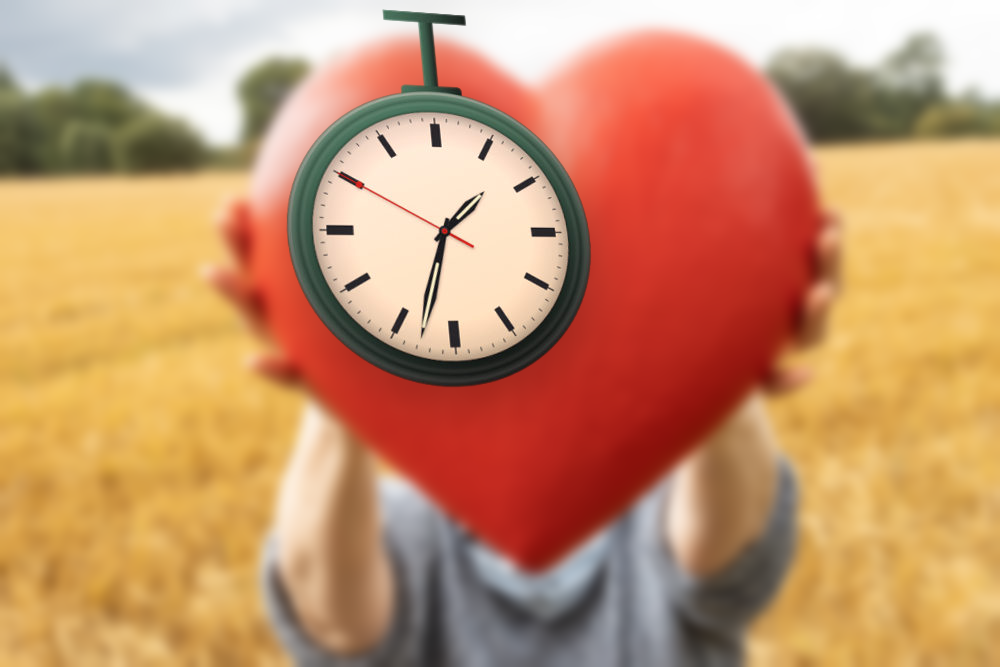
1:32:50
